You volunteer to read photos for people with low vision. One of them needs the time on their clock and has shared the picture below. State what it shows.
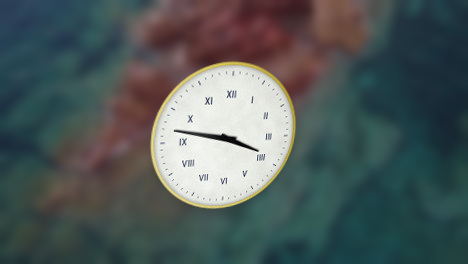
3:47
